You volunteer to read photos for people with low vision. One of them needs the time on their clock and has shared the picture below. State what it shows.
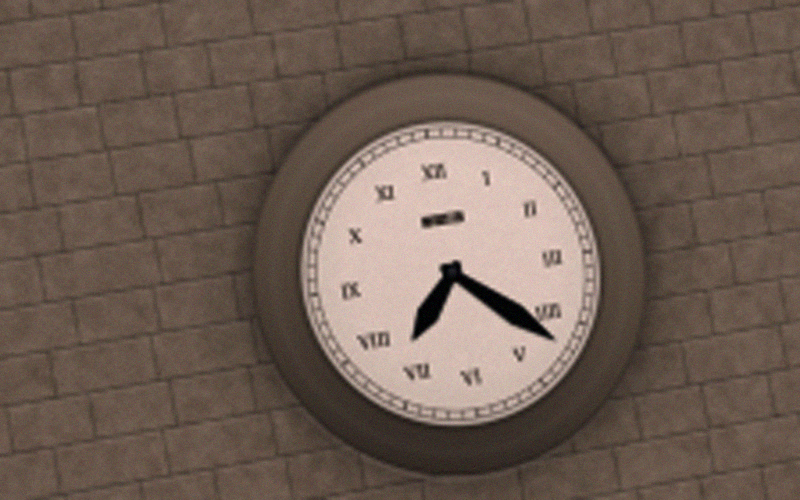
7:22
